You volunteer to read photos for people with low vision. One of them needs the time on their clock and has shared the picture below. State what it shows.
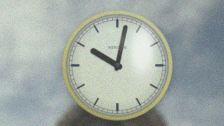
10:02
